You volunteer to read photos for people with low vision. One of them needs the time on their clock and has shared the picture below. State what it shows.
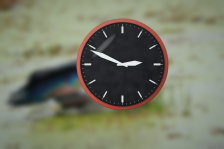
2:49
